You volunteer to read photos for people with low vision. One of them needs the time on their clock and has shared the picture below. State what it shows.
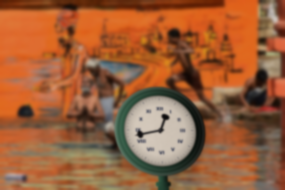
12:43
